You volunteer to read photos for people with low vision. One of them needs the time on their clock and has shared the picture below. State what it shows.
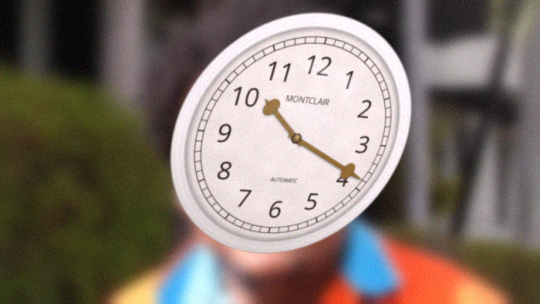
10:19
